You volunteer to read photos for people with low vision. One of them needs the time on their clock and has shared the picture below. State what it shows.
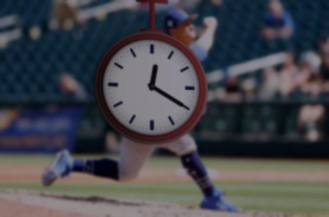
12:20
